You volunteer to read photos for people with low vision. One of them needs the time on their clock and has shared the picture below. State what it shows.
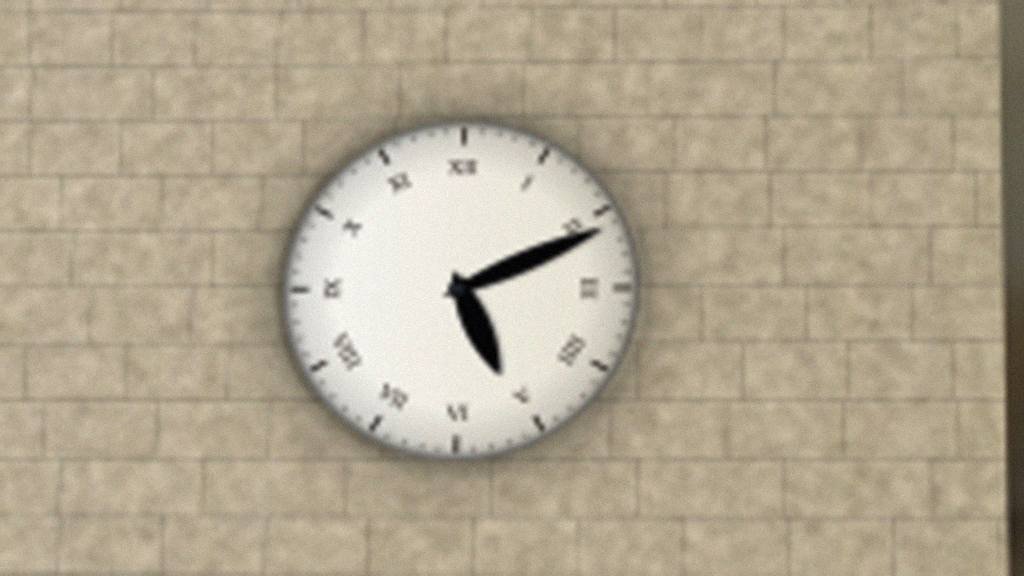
5:11
